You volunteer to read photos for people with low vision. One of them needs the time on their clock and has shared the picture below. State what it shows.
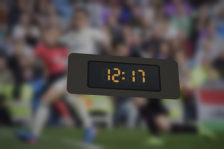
12:17
